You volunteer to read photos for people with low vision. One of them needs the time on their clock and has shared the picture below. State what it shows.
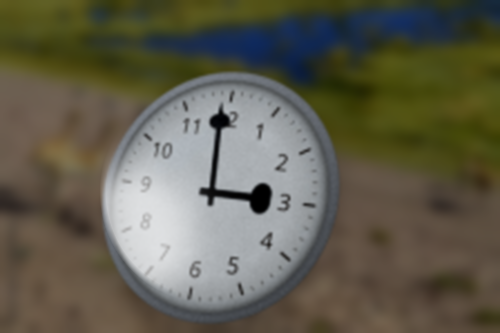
2:59
